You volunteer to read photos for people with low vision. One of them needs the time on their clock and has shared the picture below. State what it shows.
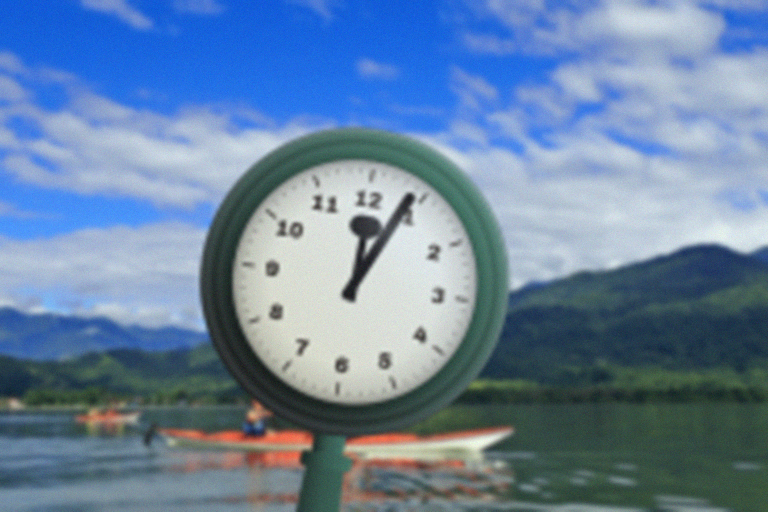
12:04
